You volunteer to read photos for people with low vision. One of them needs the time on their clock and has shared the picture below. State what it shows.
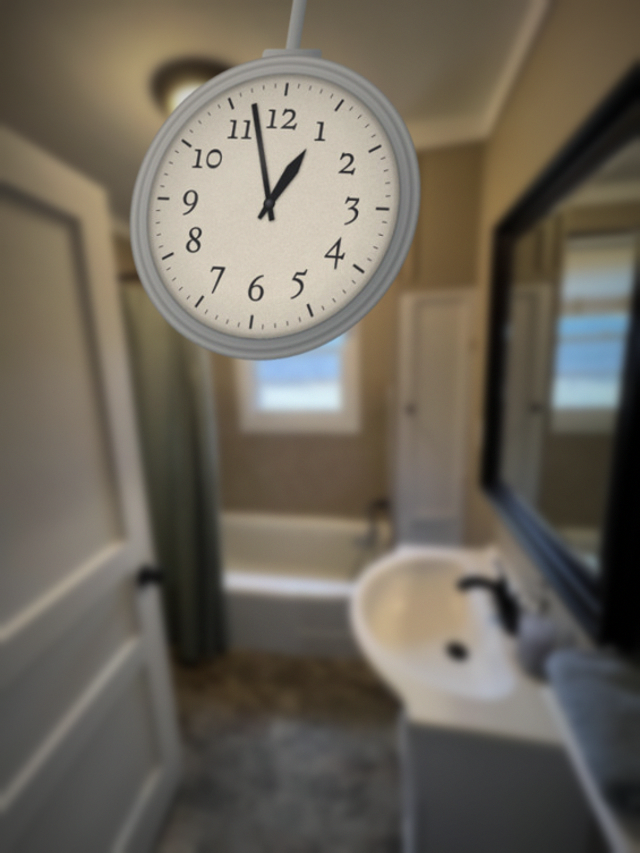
12:57
